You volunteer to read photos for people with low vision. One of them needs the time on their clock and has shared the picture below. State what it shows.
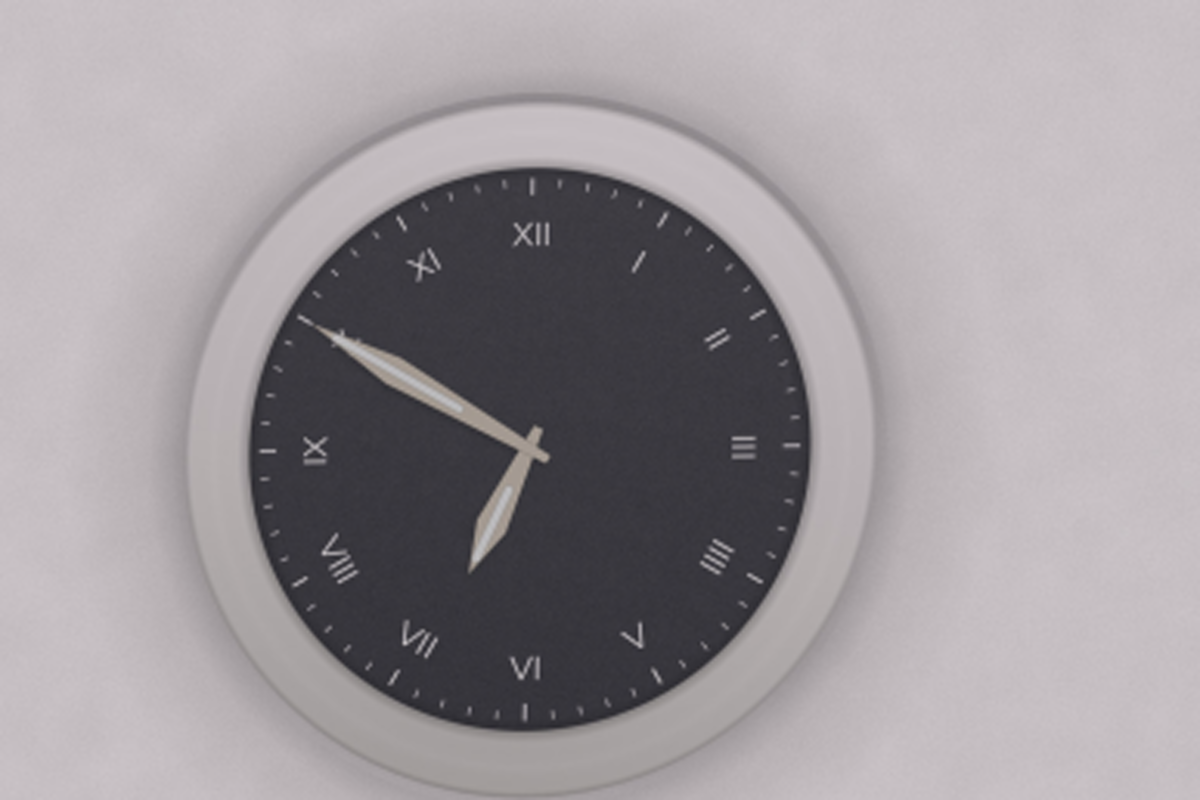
6:50
